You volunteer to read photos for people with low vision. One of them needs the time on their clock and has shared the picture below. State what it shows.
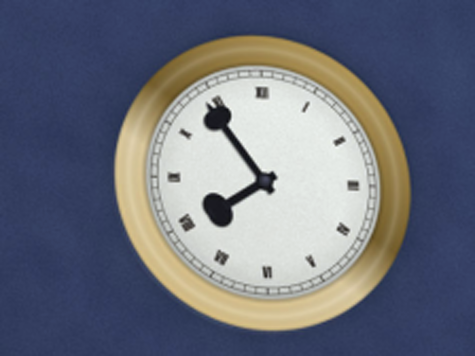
7:54
